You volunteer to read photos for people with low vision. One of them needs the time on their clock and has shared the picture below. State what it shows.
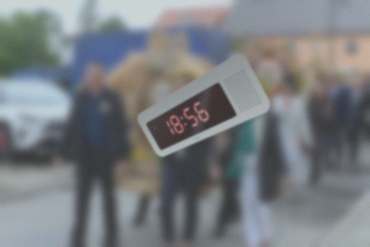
18:56
